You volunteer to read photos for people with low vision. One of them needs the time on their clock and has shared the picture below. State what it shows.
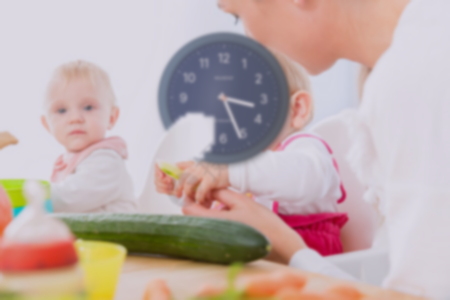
3:26
